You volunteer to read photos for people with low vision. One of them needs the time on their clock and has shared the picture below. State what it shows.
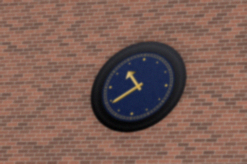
10:39
